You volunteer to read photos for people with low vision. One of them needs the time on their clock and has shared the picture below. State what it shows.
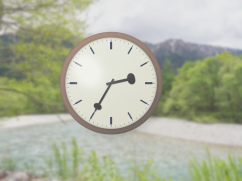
2:35
